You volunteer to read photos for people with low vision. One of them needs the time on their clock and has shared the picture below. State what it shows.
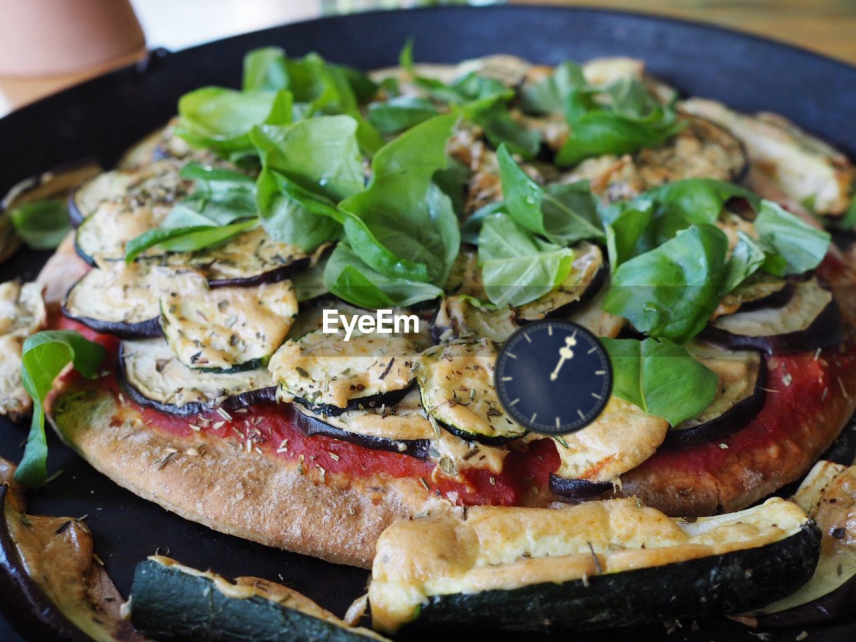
1:05
